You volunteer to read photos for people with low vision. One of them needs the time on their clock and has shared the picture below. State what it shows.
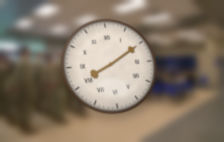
8:10
